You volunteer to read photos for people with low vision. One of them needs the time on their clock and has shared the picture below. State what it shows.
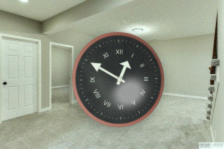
12:50
